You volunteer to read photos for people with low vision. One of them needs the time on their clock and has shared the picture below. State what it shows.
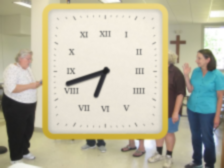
6:42
